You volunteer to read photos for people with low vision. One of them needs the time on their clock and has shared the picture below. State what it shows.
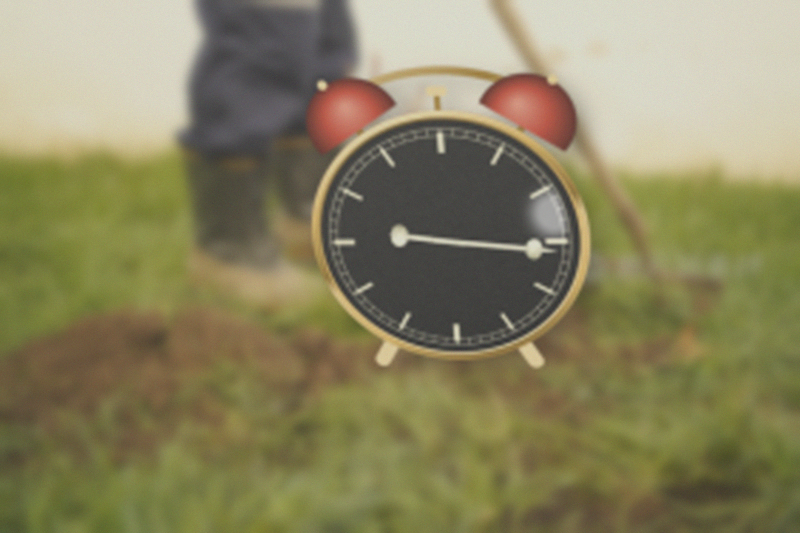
9:16
